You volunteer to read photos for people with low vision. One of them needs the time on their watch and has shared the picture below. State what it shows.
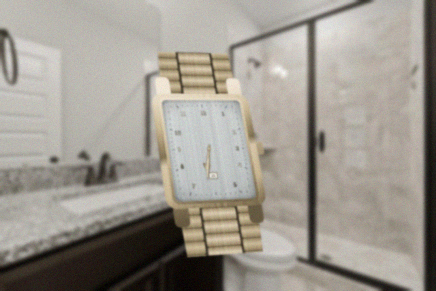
6:32
